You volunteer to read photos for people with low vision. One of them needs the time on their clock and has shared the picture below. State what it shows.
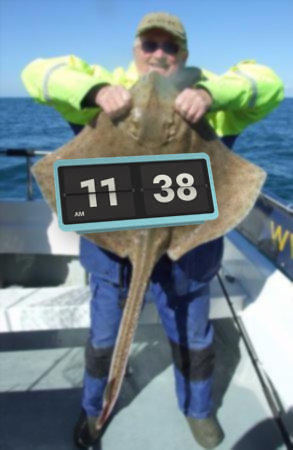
11:38
